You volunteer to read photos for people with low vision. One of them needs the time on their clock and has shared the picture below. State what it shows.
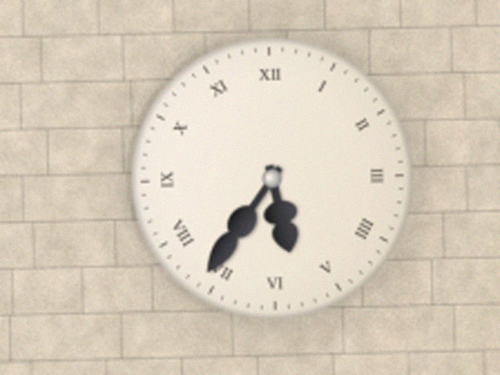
5:36
